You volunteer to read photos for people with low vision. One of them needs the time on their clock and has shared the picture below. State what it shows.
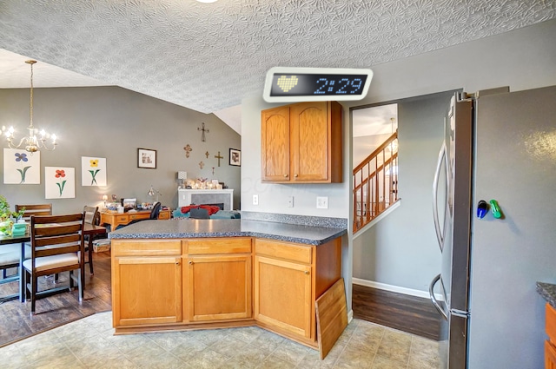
2:29
